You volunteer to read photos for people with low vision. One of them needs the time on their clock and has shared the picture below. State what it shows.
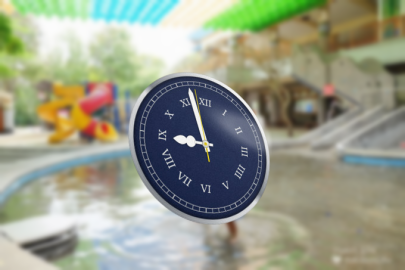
8:56:58
